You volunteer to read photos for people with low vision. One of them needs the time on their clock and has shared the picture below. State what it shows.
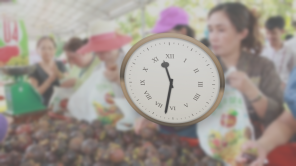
11:32
